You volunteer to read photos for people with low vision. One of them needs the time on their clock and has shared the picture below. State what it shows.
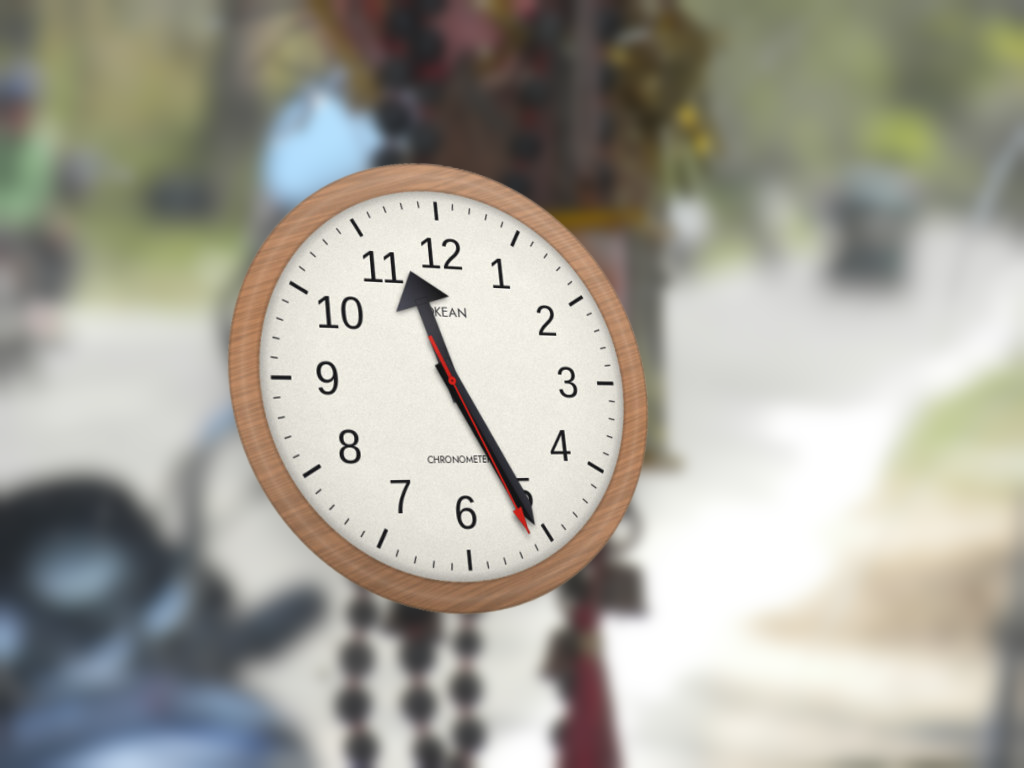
11:25:26
